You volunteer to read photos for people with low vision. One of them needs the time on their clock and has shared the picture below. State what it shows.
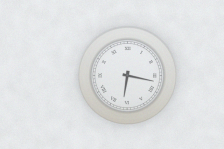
6:17
